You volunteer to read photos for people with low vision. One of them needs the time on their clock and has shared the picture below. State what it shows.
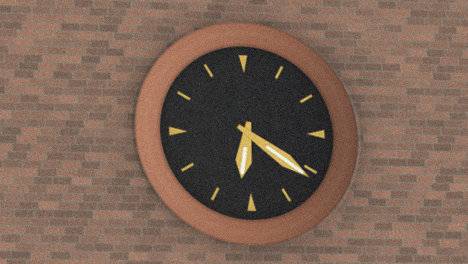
6:21
